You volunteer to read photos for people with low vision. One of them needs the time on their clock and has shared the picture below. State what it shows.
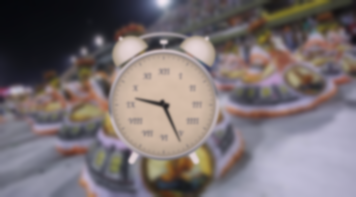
9:26
